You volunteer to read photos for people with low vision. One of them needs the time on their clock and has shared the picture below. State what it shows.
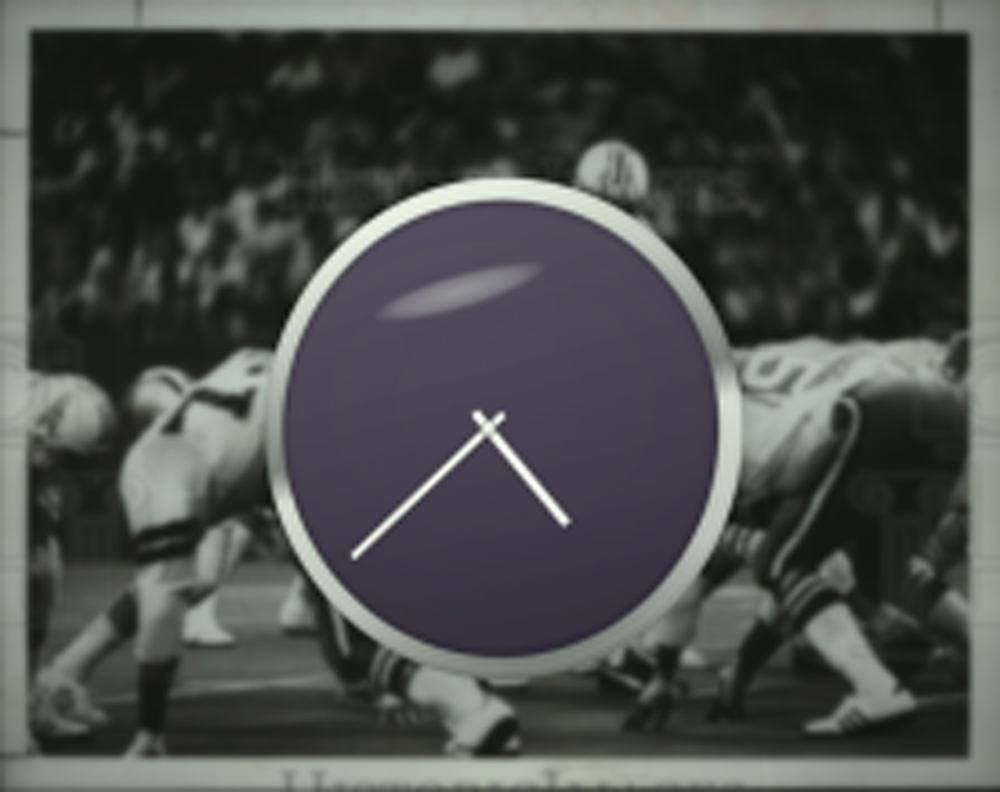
4:38
